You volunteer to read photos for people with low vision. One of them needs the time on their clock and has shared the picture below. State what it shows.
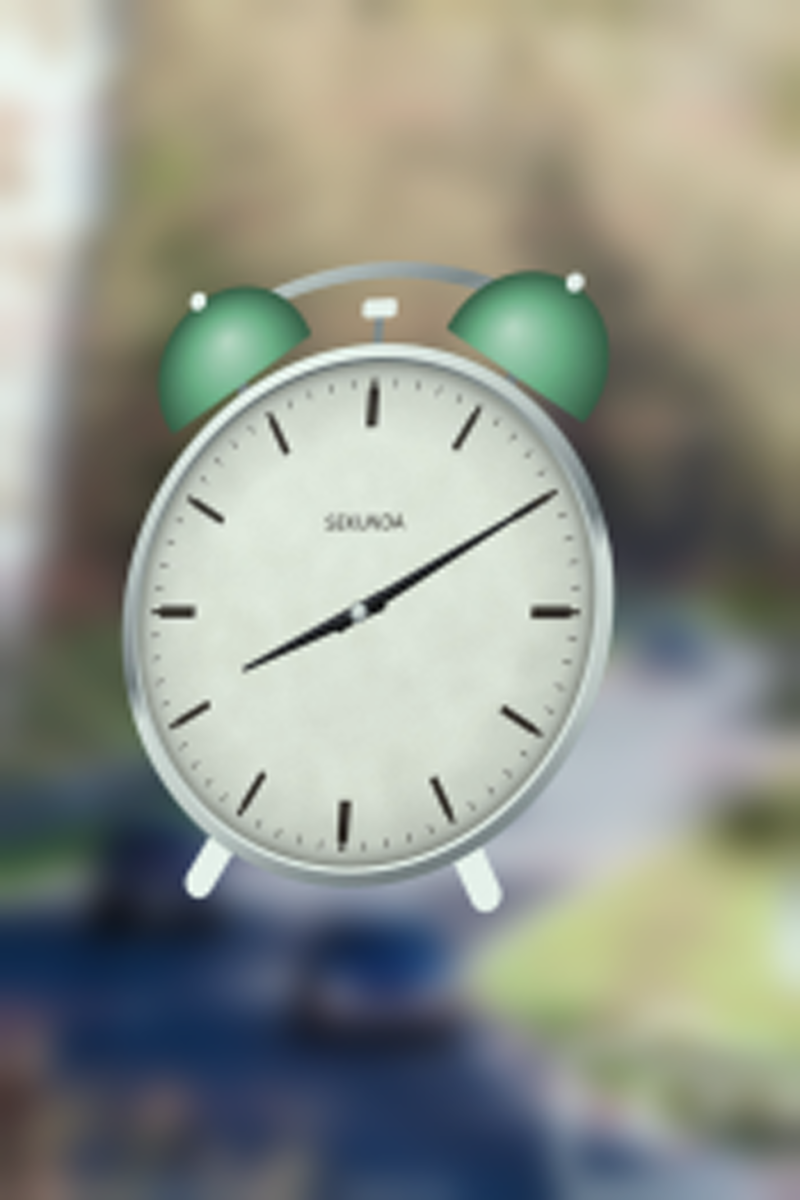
8:10
